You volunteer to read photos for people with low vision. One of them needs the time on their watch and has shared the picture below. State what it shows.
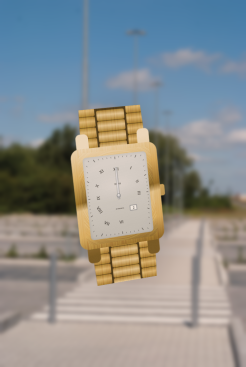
12:00
